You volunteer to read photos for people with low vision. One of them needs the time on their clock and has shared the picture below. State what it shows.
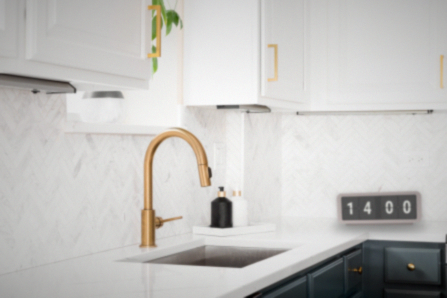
14:00
